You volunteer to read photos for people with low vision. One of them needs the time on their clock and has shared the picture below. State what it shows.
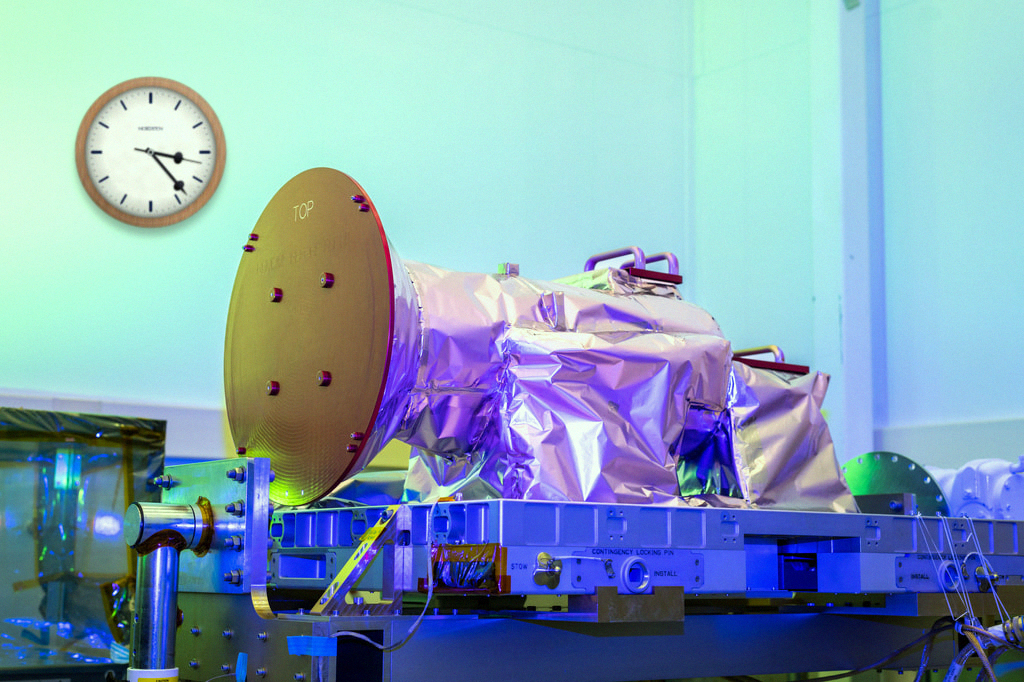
3:23:17
